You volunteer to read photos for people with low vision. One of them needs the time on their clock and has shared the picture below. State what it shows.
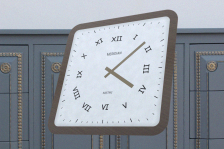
4:08
